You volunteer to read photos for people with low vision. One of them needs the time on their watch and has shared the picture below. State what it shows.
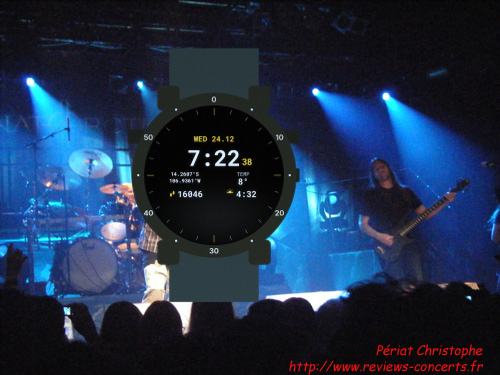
7:22:38
